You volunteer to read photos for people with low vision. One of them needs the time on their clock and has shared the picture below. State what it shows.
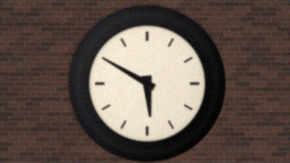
5:50
